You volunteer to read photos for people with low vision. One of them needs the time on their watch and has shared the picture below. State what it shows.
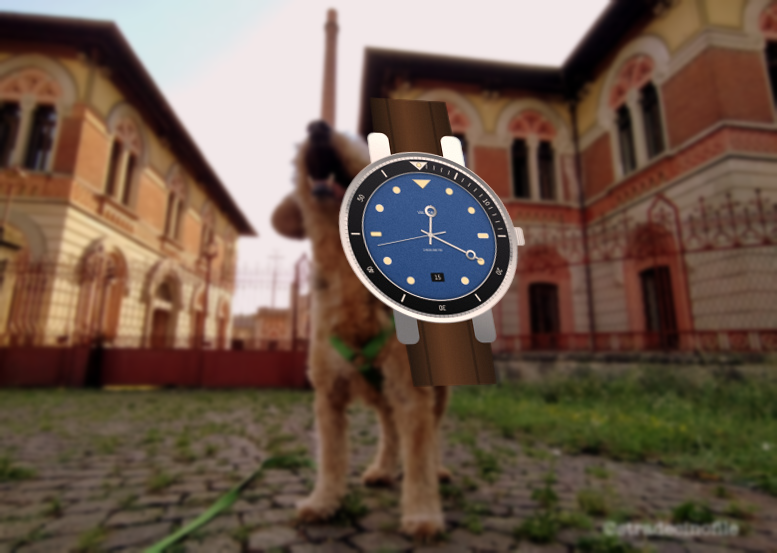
12:19:43
